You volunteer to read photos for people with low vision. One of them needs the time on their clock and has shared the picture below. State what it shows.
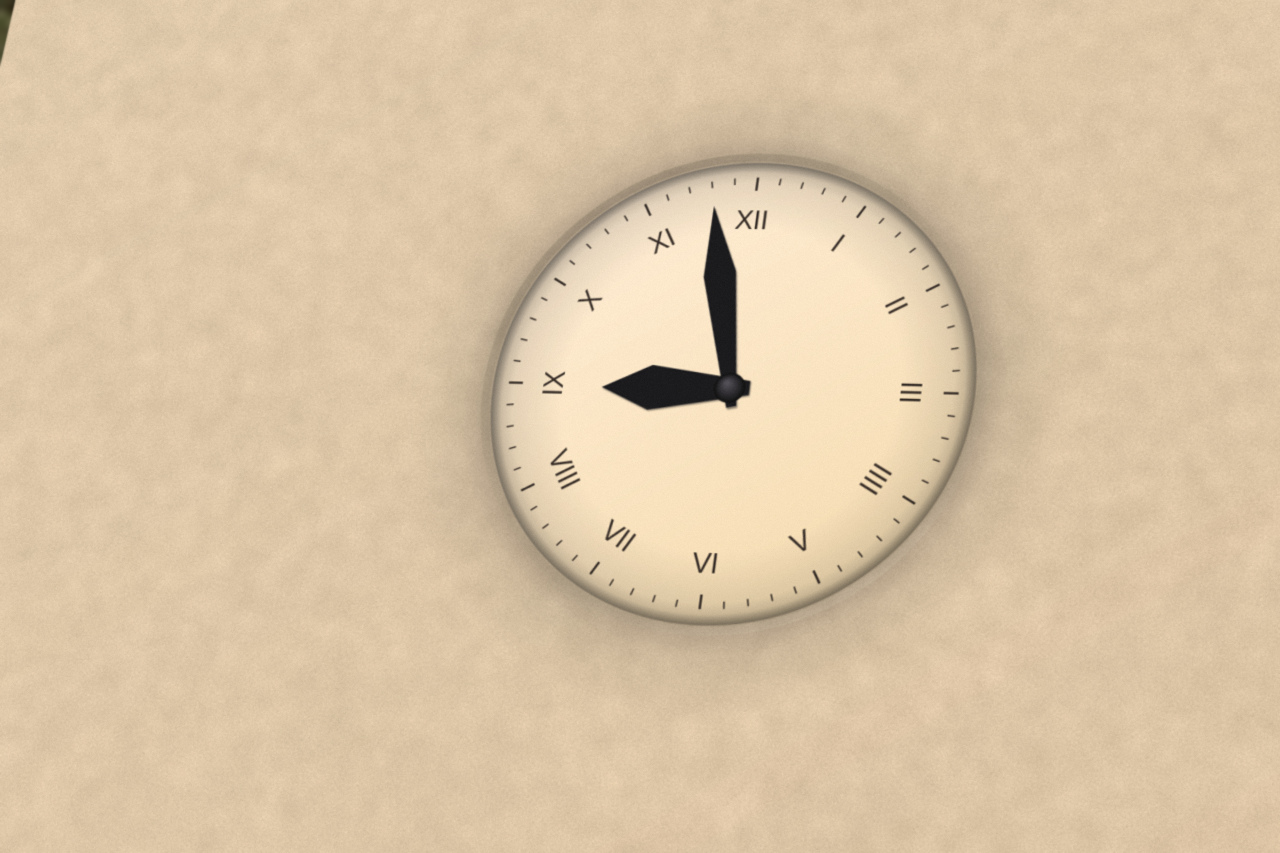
8:58
